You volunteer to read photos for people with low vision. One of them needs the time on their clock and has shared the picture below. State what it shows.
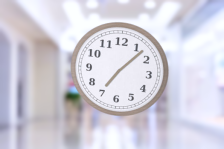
7:07
